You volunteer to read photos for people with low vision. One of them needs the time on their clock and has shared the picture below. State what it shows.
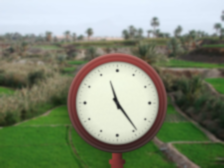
11:24
